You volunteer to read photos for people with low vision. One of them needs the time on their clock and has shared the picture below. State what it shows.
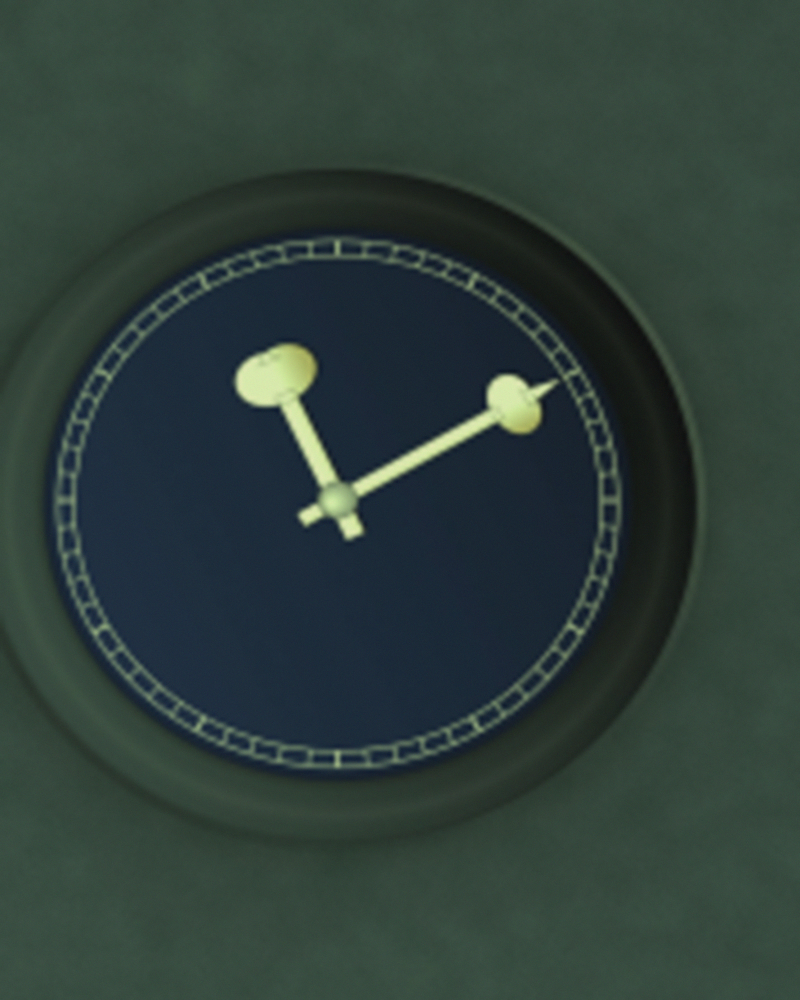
11:10
